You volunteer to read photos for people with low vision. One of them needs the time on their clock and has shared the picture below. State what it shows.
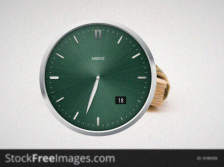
6:33
